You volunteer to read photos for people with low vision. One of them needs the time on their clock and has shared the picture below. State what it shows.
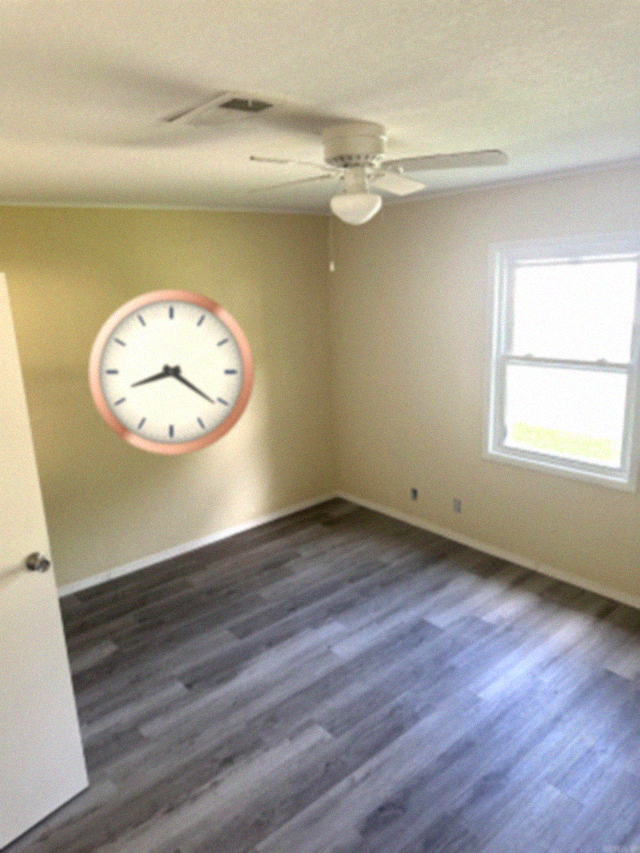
8:21
